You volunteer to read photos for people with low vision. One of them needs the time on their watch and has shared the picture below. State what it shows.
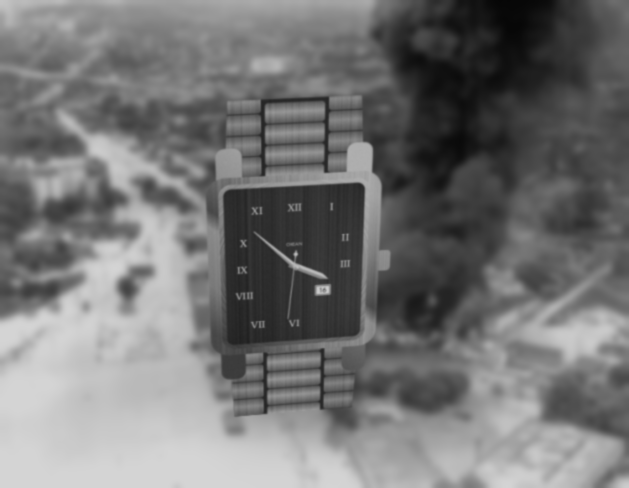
3:52:31
